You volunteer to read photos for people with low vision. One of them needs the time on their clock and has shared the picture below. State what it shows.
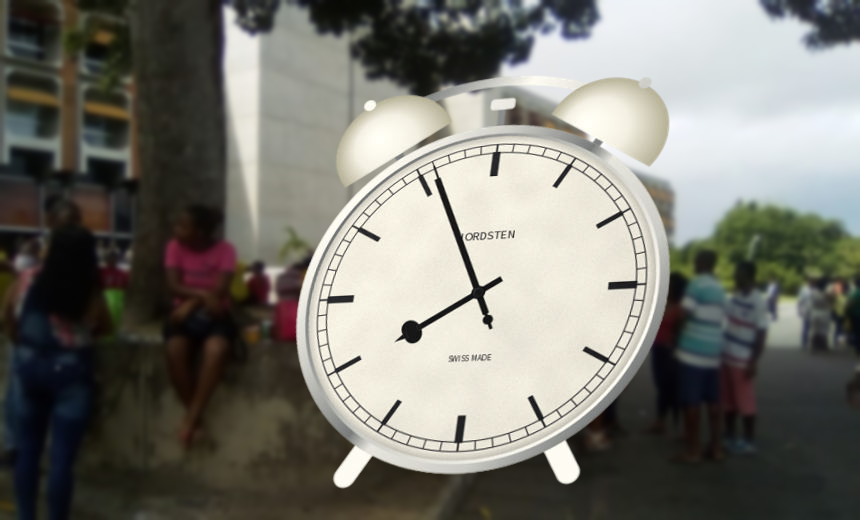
7:55:56
